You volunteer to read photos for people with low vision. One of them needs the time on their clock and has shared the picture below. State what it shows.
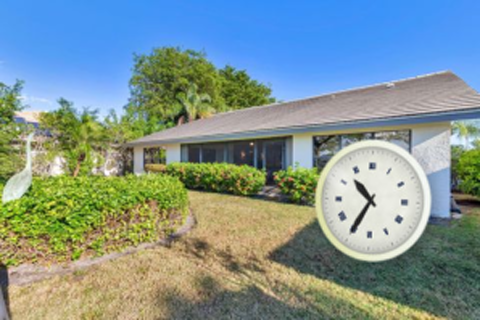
10:35
